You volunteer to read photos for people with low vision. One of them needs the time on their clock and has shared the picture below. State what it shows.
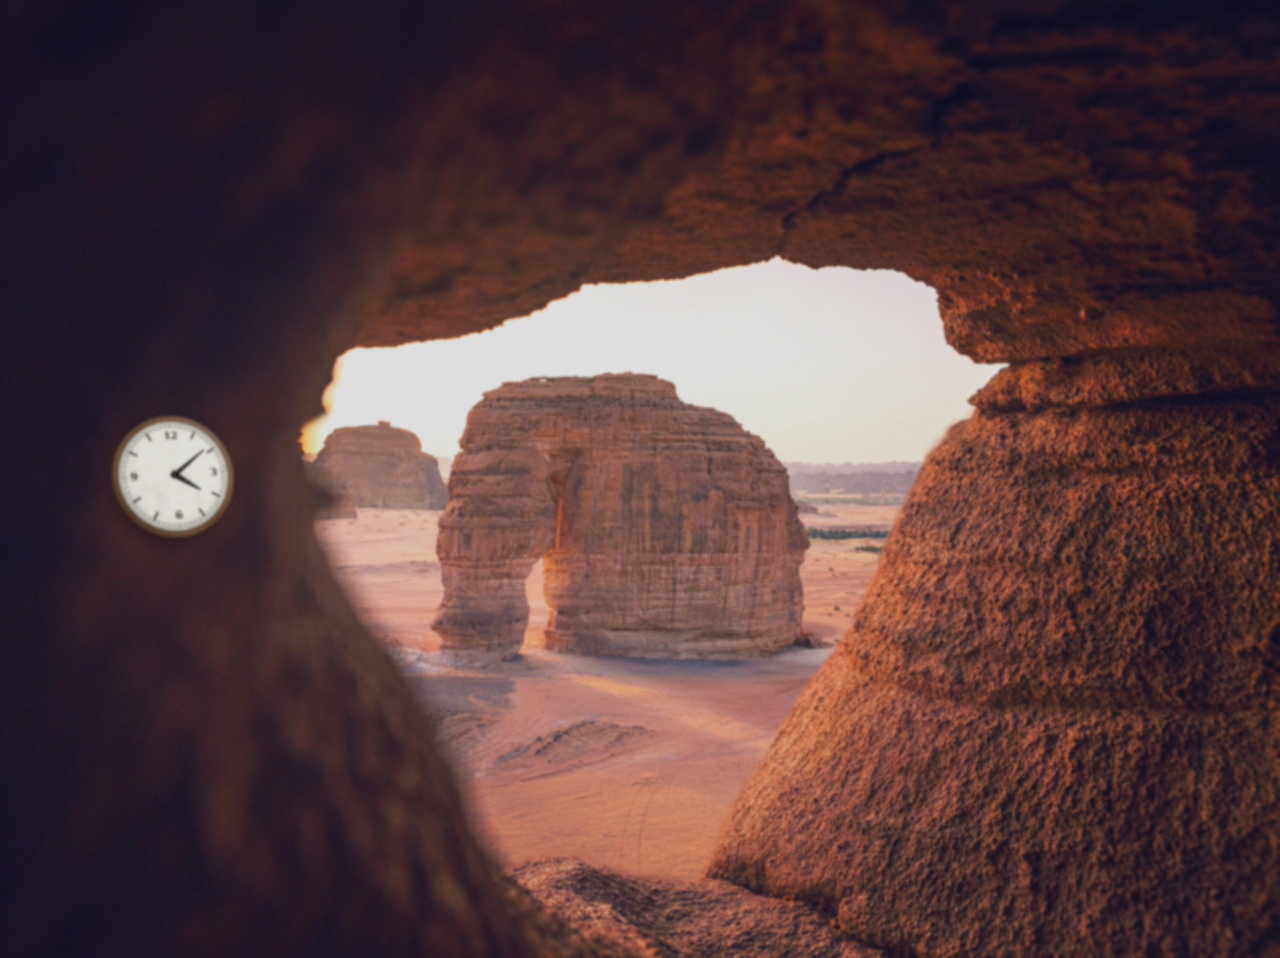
4:09
